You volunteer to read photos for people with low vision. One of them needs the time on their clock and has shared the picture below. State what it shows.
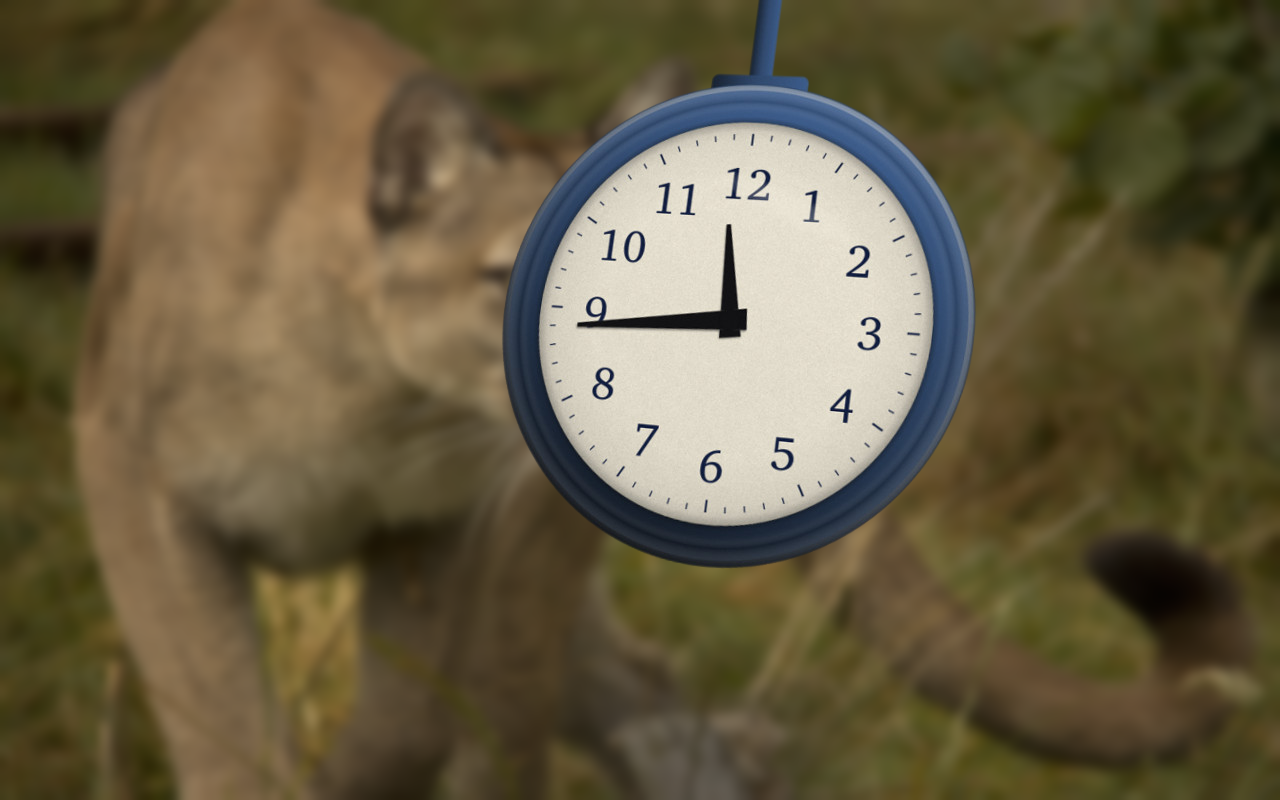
11:44
